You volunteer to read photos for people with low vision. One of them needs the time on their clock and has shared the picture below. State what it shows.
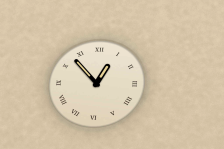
12:53
